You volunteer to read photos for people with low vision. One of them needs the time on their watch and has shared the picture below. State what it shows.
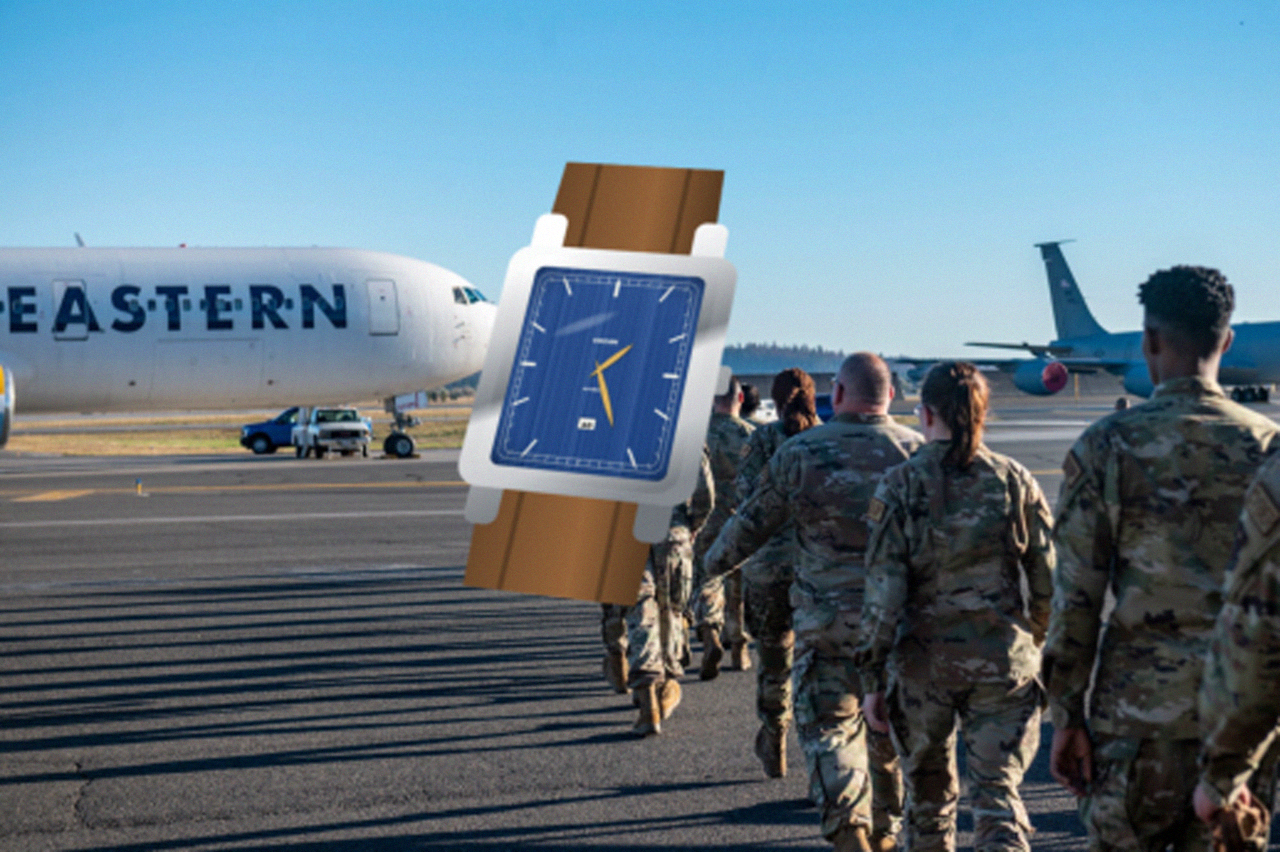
1:26
